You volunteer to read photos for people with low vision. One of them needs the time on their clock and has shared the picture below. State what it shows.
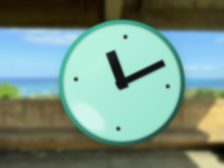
11:10
